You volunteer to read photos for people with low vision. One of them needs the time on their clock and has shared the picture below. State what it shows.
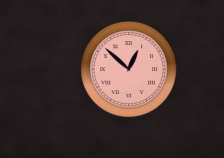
12:52
